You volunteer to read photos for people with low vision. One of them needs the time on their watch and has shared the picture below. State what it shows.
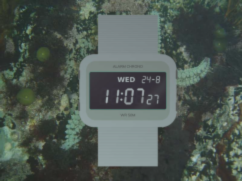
11:07:27
